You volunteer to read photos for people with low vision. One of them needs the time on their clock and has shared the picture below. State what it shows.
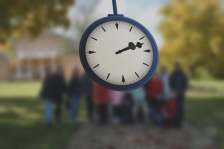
2:12
